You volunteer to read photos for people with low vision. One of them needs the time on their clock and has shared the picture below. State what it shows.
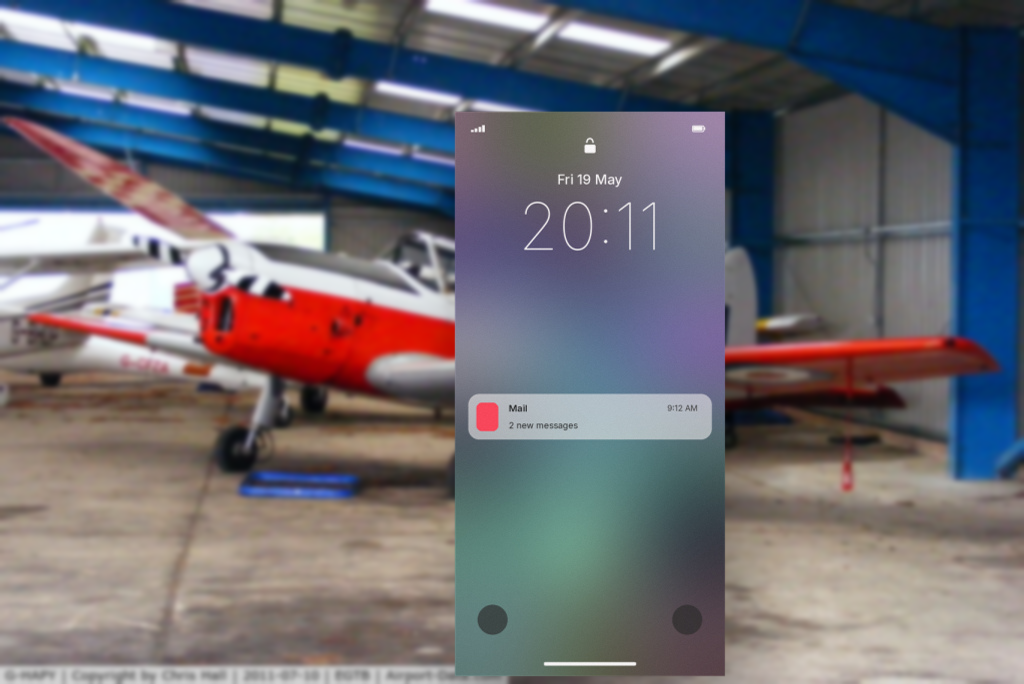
20:11
